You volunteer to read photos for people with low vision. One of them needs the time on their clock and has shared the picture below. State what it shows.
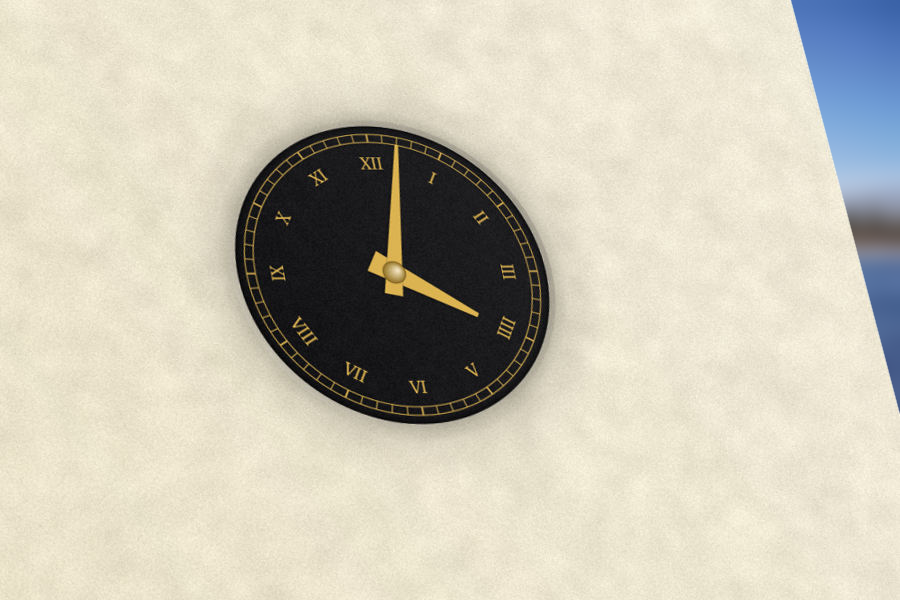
4:02
